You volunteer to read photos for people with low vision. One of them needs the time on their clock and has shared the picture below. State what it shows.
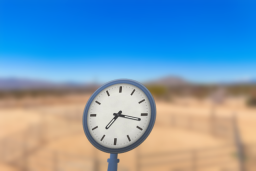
7:17
